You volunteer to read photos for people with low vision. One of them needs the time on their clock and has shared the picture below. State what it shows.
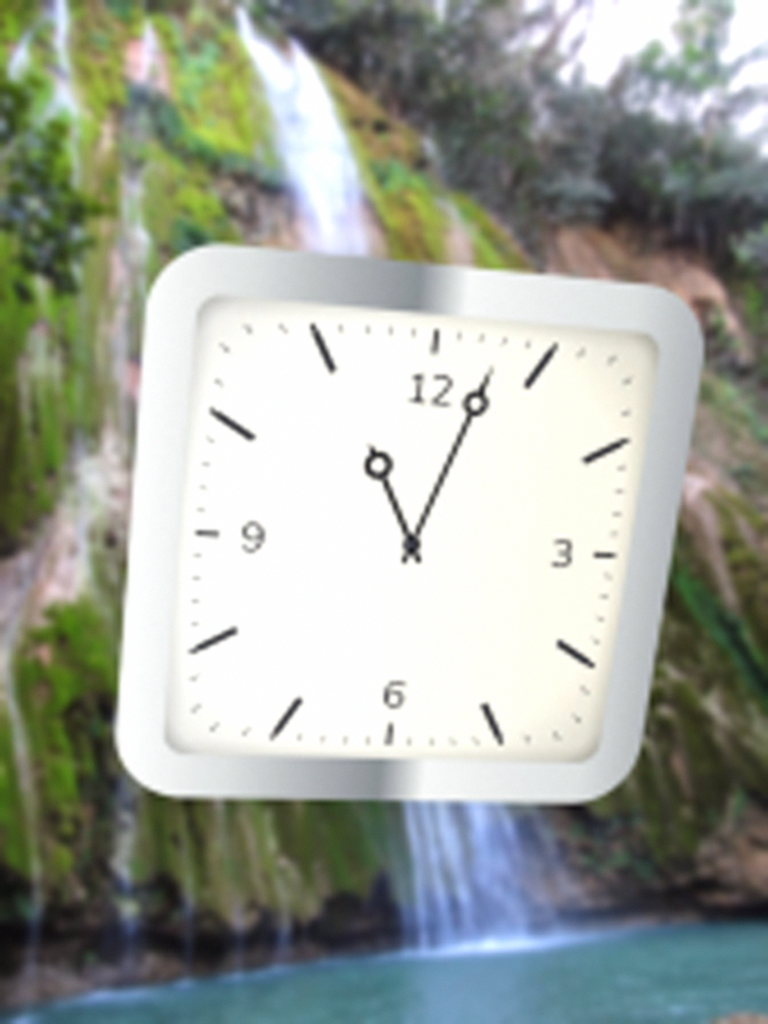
11:03
